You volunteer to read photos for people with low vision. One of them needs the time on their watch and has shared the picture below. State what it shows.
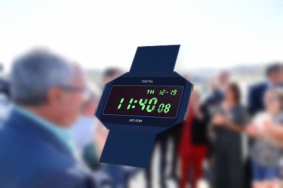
11:40:08
